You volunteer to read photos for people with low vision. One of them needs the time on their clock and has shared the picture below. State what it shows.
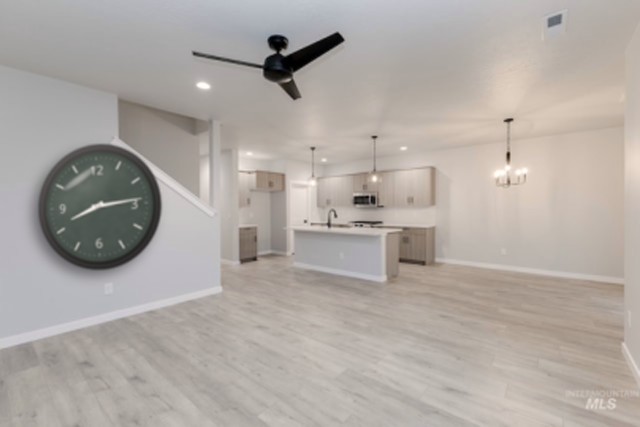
8:14
